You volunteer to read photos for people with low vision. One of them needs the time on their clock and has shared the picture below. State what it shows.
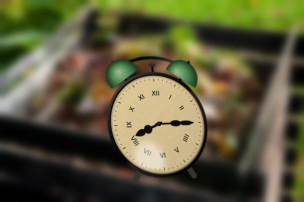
8:15
